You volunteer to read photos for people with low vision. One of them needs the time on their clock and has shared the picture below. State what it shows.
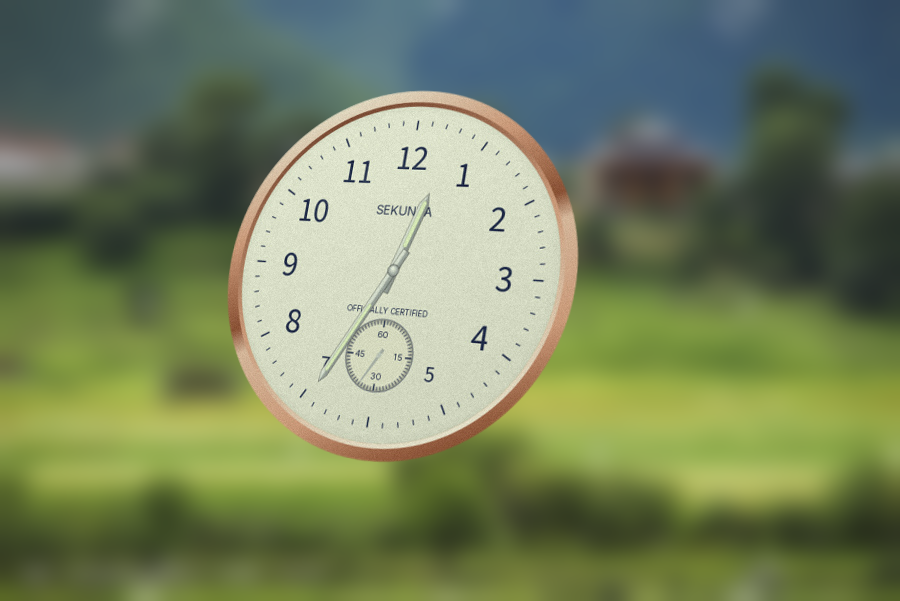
12:34:35
